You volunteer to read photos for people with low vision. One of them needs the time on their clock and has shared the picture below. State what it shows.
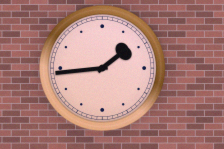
1:44
